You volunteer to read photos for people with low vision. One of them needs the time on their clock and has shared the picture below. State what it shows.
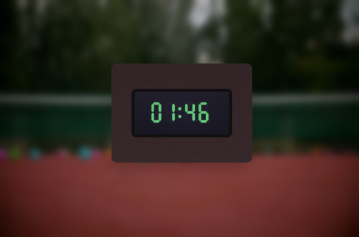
1:46
